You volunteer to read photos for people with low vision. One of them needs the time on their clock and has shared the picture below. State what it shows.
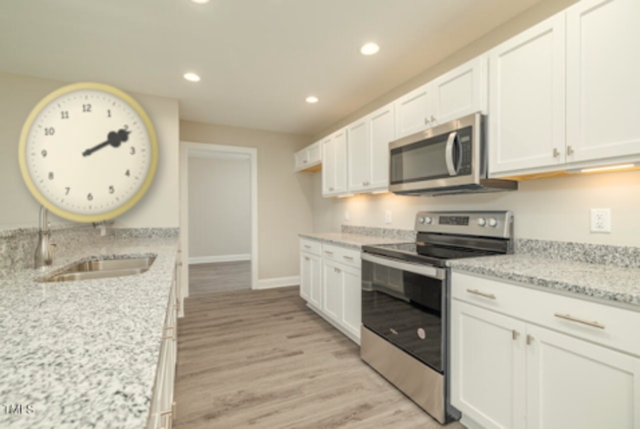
2:11
